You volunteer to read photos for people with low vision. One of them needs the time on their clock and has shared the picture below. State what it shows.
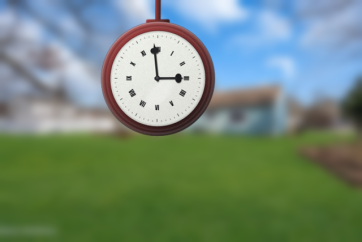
2:59
